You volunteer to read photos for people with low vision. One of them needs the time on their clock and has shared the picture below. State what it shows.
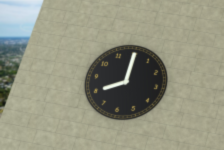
8:00
